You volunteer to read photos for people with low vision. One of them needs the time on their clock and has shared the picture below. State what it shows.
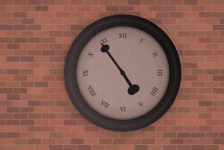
4:54
